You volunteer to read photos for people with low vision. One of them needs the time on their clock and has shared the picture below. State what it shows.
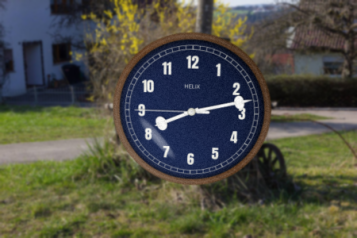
8:12:45
